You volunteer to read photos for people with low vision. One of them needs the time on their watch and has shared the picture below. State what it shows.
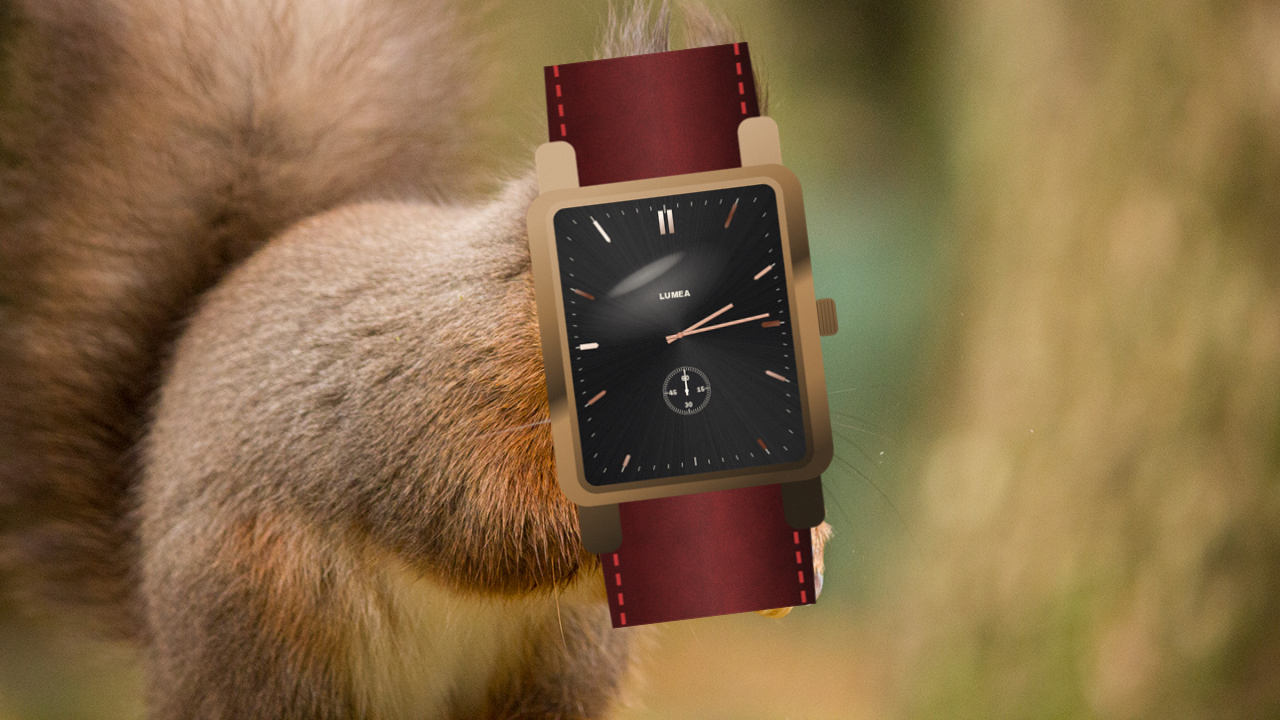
2:14
